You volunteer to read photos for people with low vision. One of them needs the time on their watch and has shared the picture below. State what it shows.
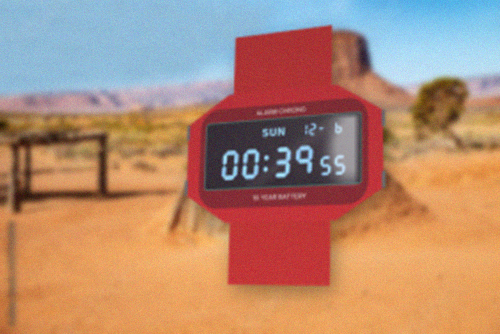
0:39:55
